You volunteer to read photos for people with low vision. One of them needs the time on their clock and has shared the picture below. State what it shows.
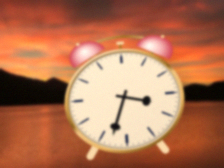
3:33
